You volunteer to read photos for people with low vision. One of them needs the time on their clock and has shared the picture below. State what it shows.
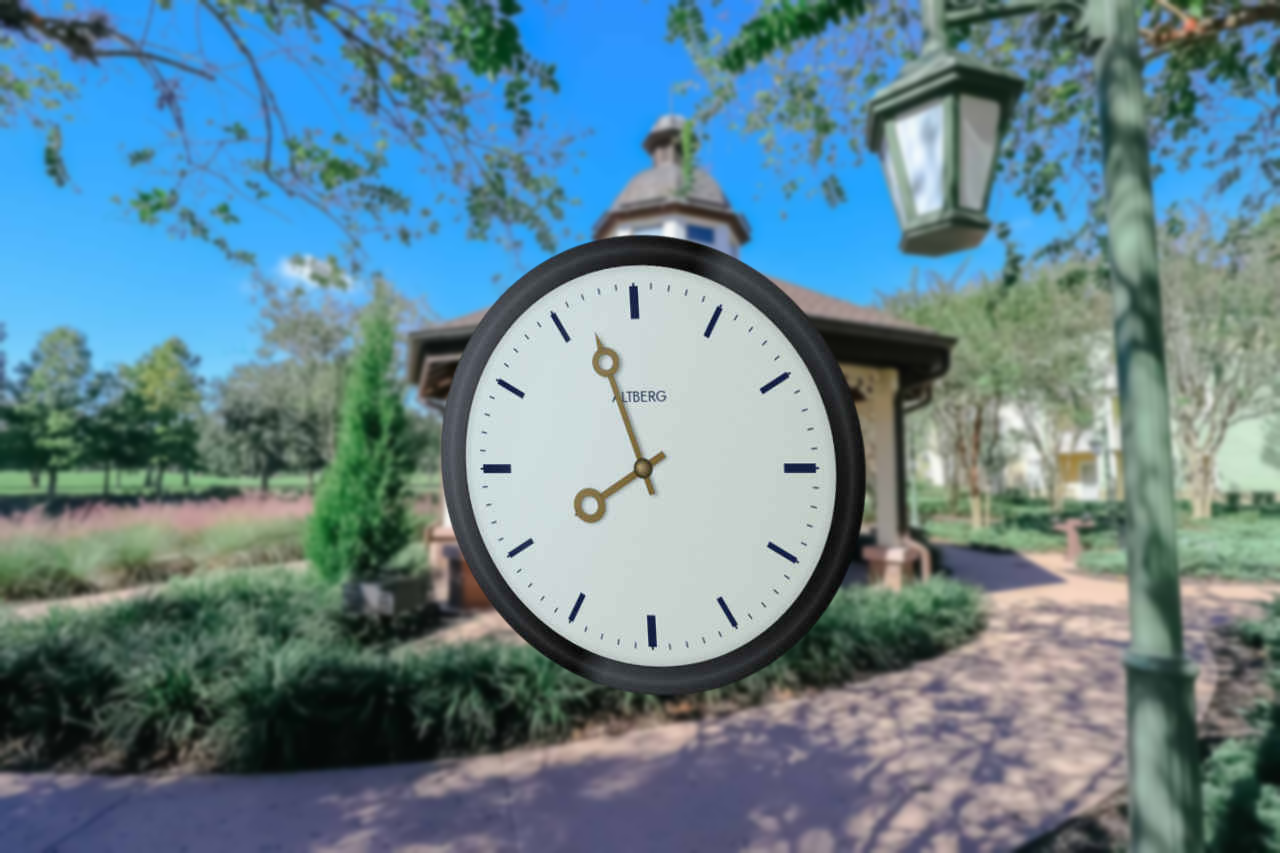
7:57
